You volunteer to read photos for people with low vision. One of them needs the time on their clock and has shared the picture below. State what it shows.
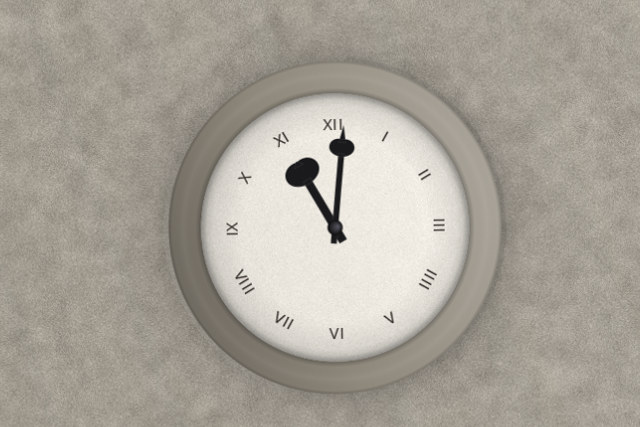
11:01
